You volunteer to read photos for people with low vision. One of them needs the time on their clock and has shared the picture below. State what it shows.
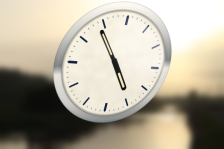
4:54
